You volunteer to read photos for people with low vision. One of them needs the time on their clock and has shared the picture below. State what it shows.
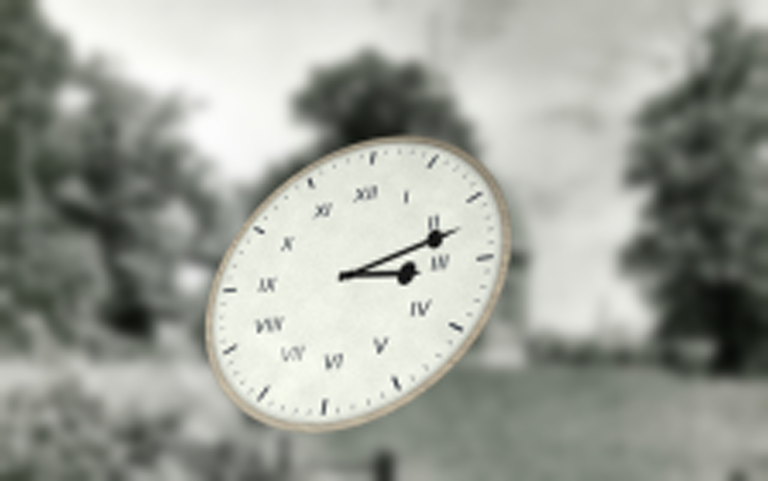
3:12
